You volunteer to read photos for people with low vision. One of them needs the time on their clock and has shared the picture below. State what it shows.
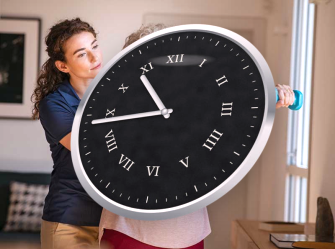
10:44
